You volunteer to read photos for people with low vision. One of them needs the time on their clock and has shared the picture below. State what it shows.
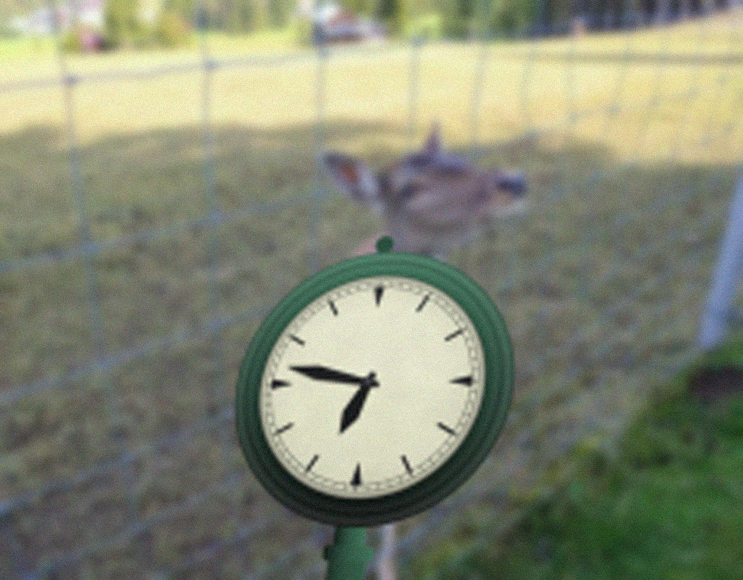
6:47
